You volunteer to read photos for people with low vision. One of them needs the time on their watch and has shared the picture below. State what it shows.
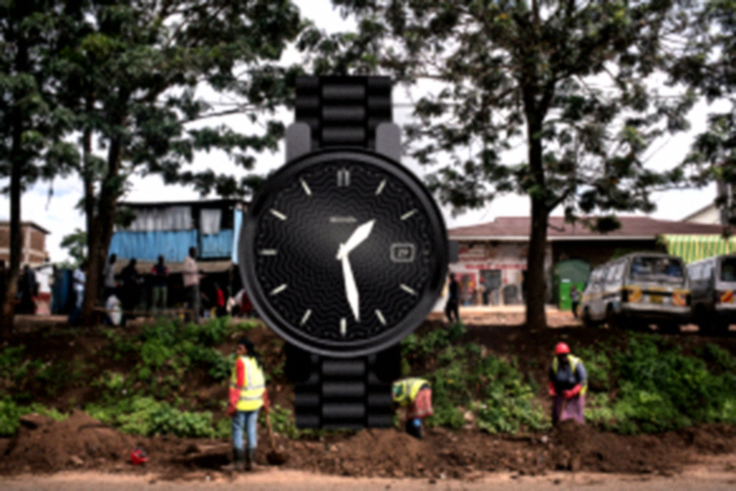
1:28
